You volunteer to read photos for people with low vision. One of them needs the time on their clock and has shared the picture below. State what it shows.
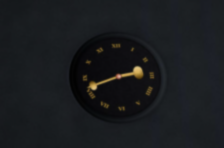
2:42
